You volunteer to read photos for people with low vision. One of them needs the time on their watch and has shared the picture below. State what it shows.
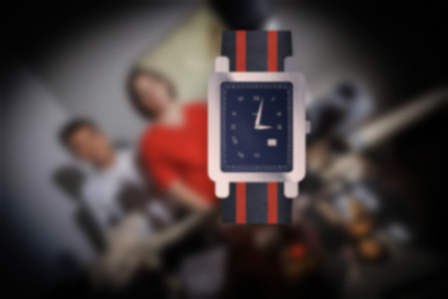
3:02
